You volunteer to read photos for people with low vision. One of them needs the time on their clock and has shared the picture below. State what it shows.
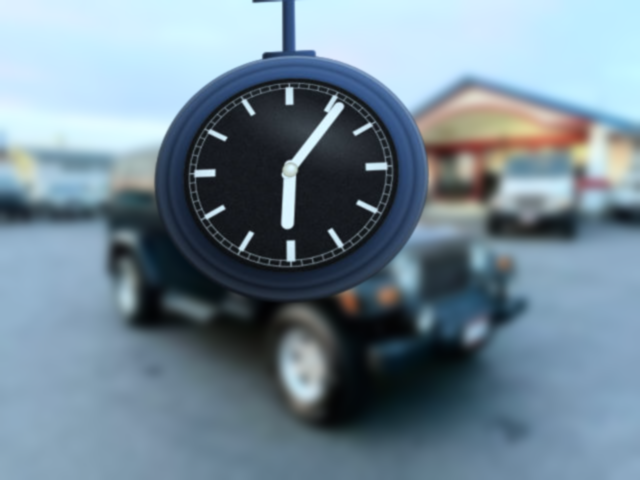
6:06
